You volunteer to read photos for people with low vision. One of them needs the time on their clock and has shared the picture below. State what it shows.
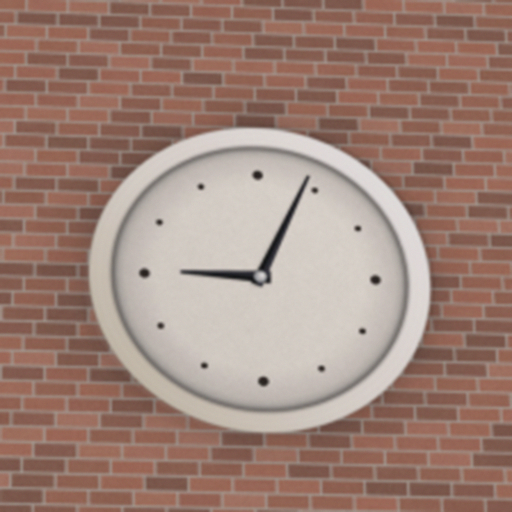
9:04
